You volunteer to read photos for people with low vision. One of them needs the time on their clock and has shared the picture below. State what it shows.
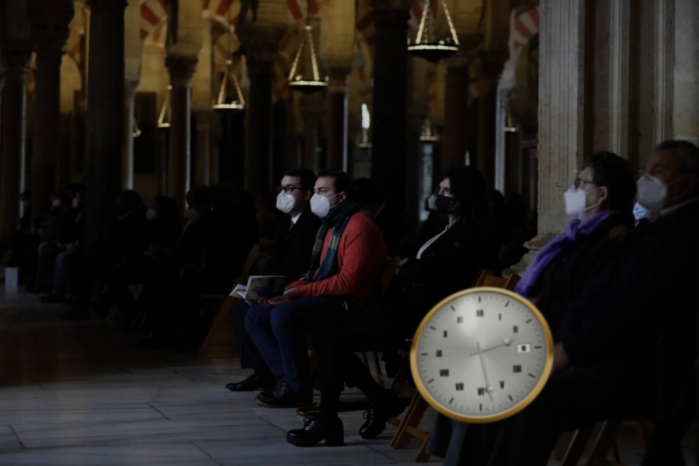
2:28
